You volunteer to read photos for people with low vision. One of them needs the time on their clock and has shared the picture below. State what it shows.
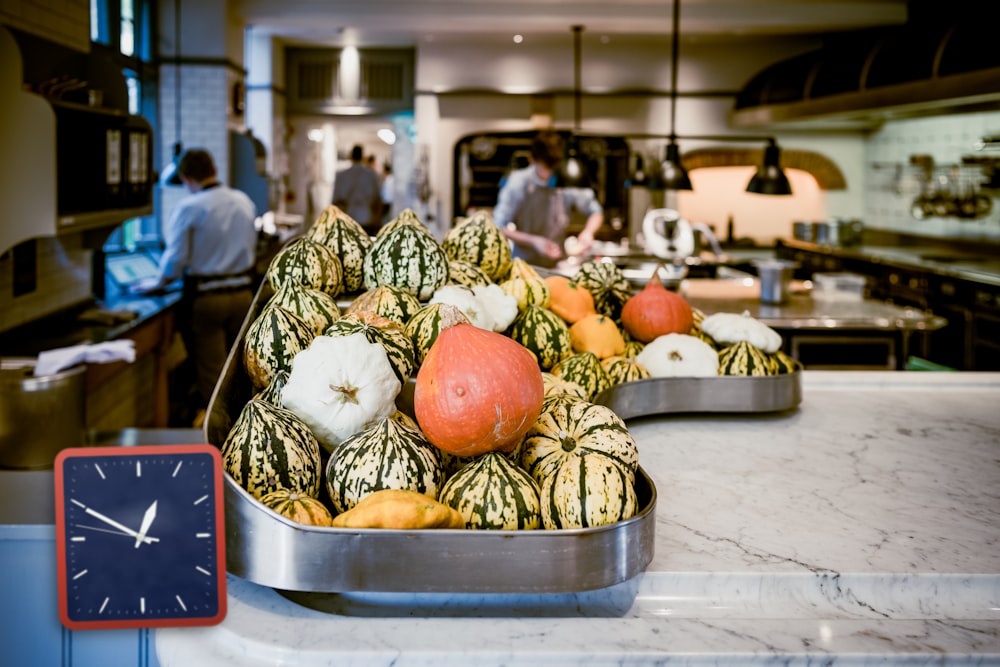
12:49:47
